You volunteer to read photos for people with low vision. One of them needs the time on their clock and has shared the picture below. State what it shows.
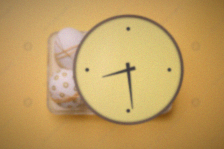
8:29
